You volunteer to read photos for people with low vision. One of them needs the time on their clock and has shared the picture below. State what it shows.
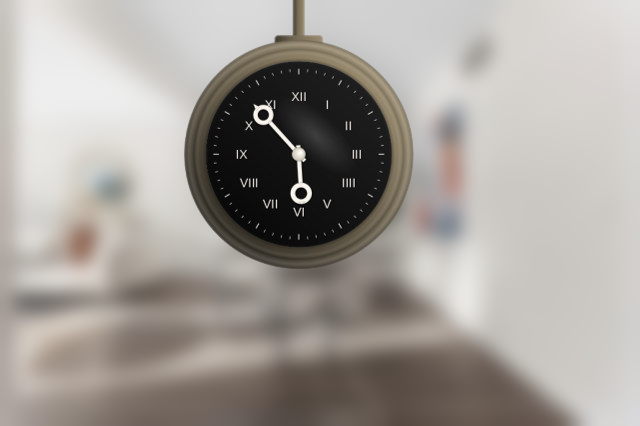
5:53
